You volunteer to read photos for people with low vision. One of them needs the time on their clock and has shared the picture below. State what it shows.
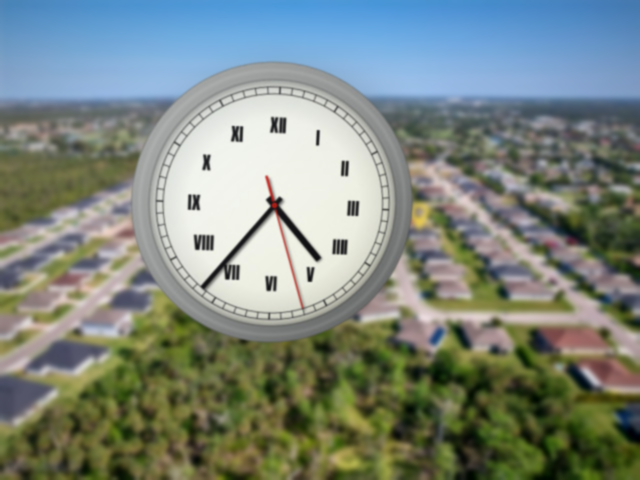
4:36:27
